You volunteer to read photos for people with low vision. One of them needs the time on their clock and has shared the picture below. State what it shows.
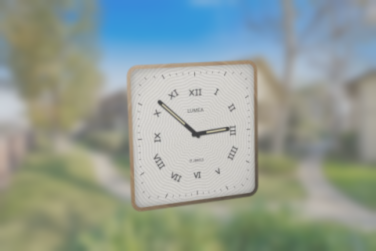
2:52
